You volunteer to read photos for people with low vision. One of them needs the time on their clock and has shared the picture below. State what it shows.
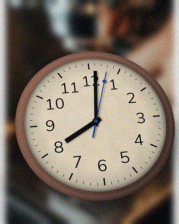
8:01:03
